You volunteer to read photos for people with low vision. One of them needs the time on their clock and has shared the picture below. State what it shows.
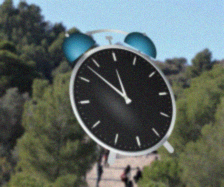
11:53
